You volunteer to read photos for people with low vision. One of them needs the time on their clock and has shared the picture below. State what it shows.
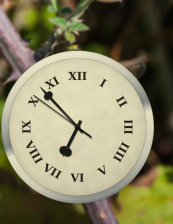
6:52:51
